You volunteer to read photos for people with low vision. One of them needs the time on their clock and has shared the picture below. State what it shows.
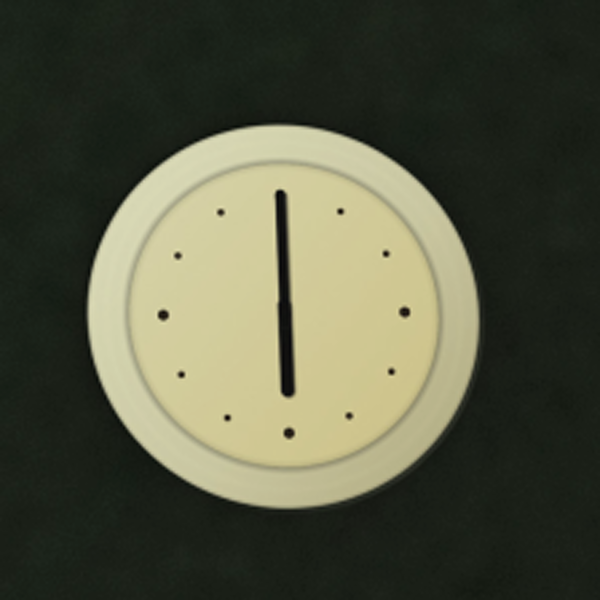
6:00
